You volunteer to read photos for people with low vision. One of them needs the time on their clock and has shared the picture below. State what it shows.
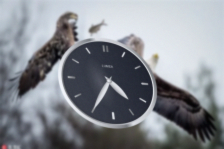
4:35
